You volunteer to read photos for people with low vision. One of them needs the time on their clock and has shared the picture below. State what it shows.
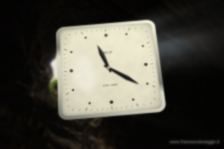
11:21
